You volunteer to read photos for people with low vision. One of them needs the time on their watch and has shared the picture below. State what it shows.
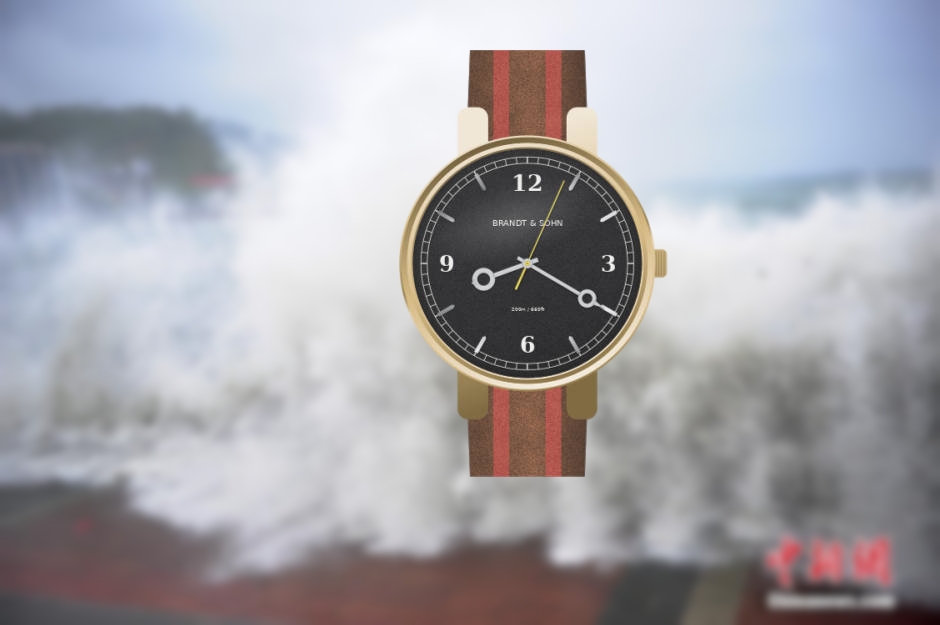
8:20:04
